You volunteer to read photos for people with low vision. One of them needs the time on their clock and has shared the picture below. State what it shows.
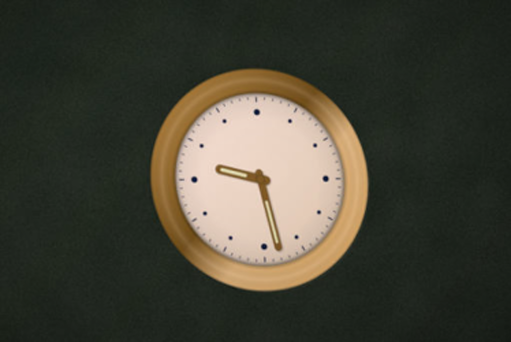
9:28
